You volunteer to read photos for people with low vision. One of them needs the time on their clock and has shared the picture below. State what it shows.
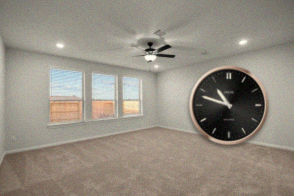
10:48
